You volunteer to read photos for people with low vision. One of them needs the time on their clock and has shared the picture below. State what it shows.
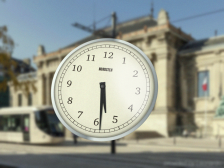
5:29
